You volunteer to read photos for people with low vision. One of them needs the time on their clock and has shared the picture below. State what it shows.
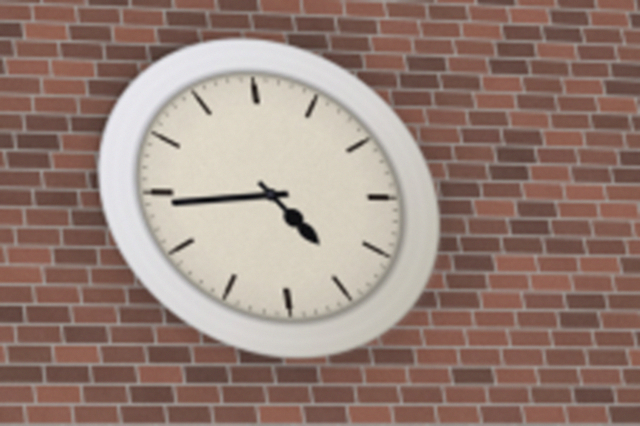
4:44
